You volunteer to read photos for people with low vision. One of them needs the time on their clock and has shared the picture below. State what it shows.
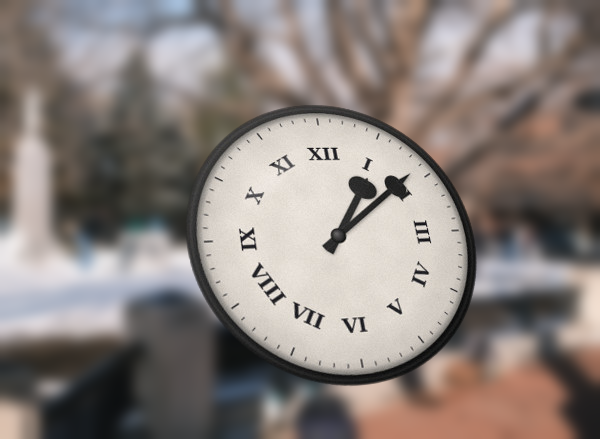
1:09
